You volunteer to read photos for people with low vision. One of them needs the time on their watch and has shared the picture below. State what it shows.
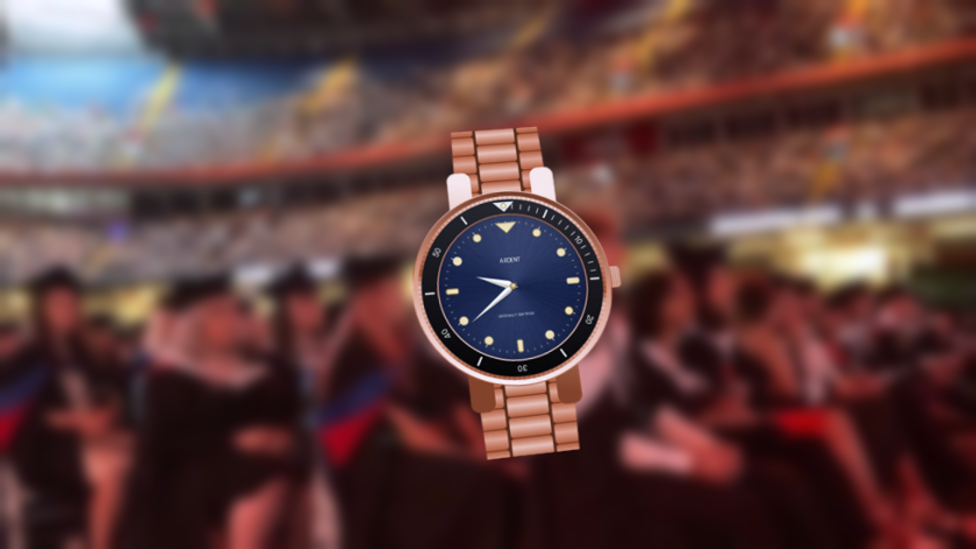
9:39
